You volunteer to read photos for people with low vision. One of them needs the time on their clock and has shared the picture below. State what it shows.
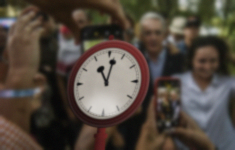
11:02
